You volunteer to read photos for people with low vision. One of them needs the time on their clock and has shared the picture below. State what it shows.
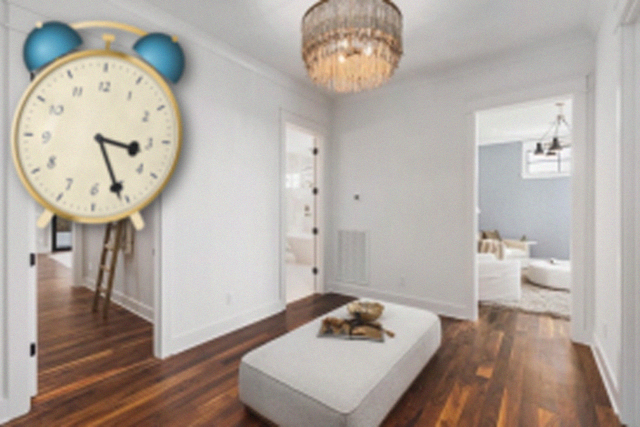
3:26
